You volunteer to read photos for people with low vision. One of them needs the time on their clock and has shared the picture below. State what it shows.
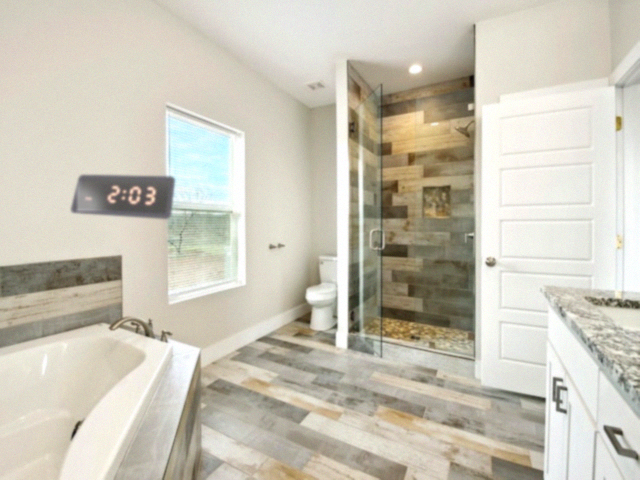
2:03
